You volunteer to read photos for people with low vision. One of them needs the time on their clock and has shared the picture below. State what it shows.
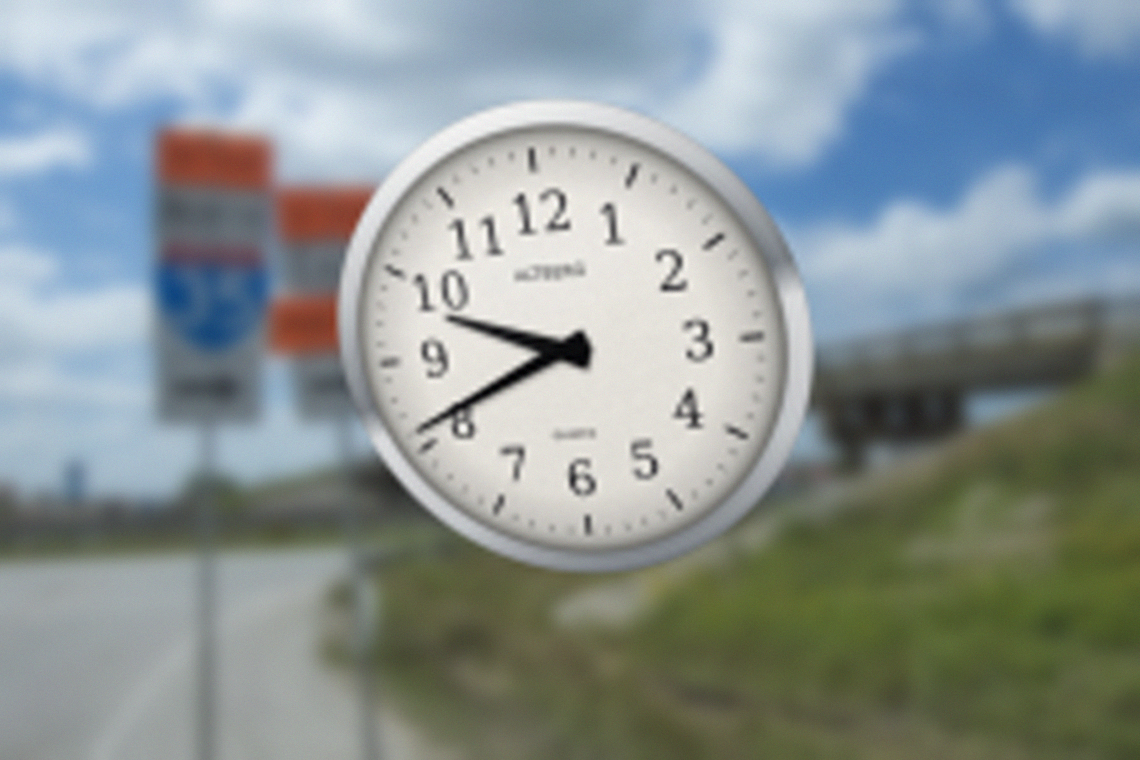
9:41
